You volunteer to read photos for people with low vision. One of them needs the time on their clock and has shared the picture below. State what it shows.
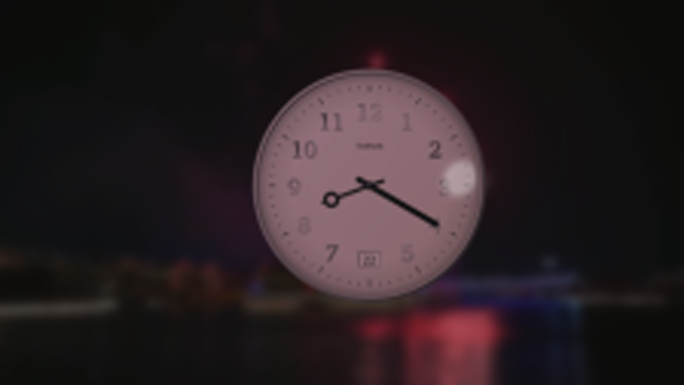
8:20
